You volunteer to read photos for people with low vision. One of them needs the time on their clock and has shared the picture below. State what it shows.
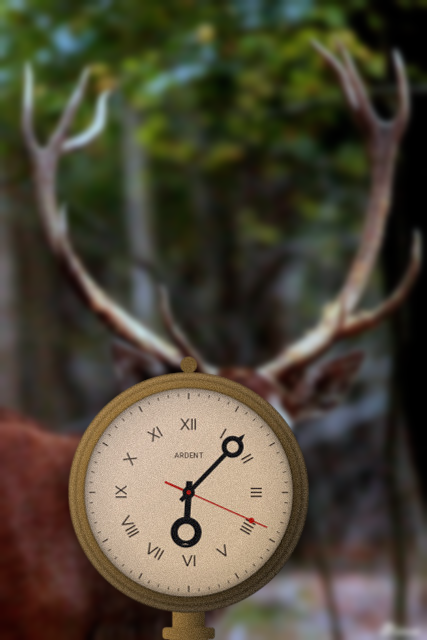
6:07:19
